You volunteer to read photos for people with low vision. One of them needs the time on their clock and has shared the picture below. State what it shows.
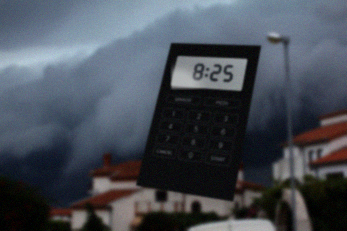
8:25
